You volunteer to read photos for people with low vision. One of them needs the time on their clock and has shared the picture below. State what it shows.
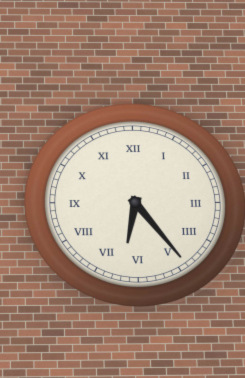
6:24
